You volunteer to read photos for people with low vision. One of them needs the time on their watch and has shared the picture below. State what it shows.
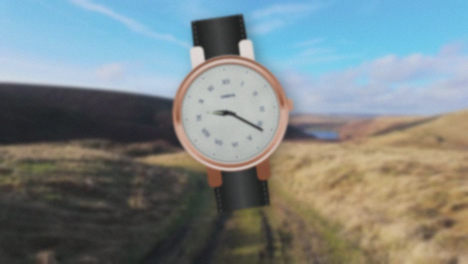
9:21
